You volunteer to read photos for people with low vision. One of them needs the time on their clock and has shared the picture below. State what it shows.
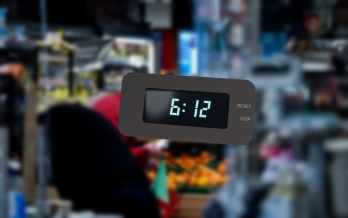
6:12
